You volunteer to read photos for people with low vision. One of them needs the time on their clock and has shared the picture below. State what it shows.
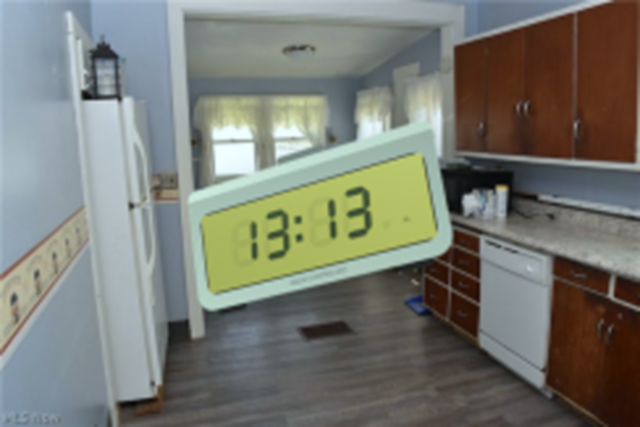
13:13
